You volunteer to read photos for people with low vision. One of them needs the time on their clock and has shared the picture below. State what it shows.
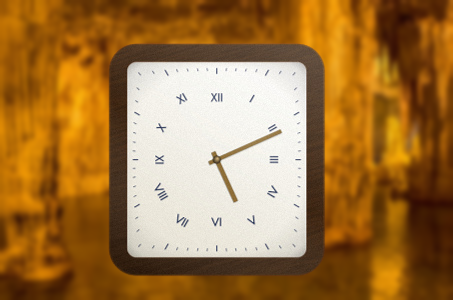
5:11
